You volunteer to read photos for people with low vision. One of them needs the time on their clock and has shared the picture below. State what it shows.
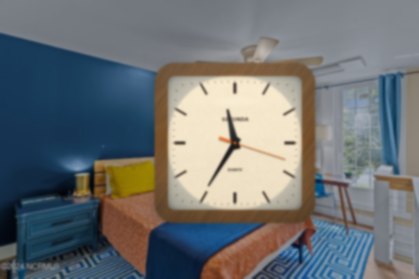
11:35:18
